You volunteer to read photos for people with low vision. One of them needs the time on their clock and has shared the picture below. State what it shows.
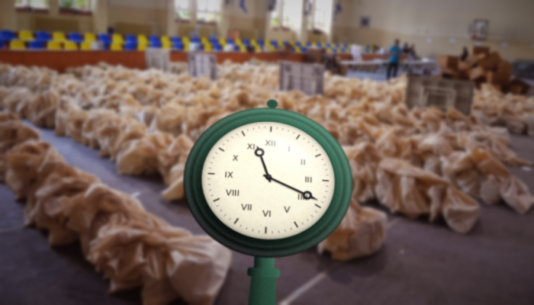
11:19
